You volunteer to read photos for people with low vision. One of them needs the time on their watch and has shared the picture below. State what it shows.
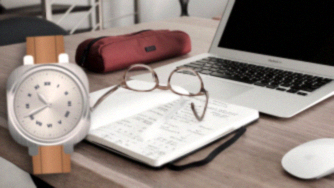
10:41
